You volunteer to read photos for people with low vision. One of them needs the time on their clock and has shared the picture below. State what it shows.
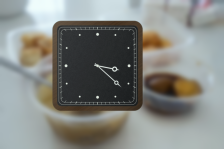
3:22
